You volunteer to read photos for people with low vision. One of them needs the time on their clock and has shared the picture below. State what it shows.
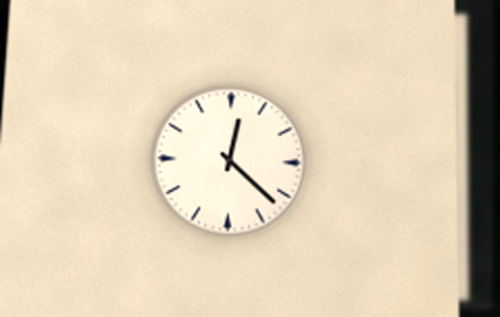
12:22
